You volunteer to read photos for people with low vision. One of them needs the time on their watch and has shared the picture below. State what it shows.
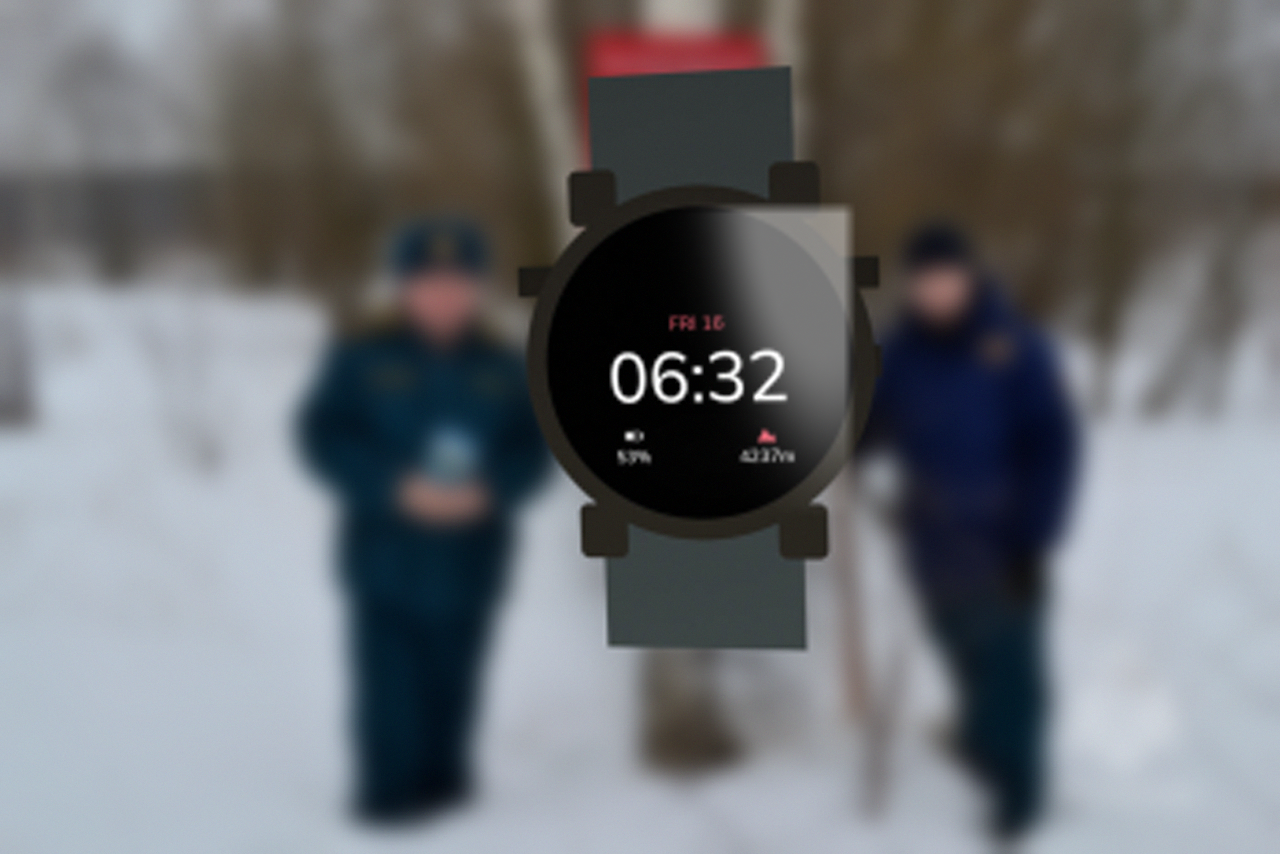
6:32
